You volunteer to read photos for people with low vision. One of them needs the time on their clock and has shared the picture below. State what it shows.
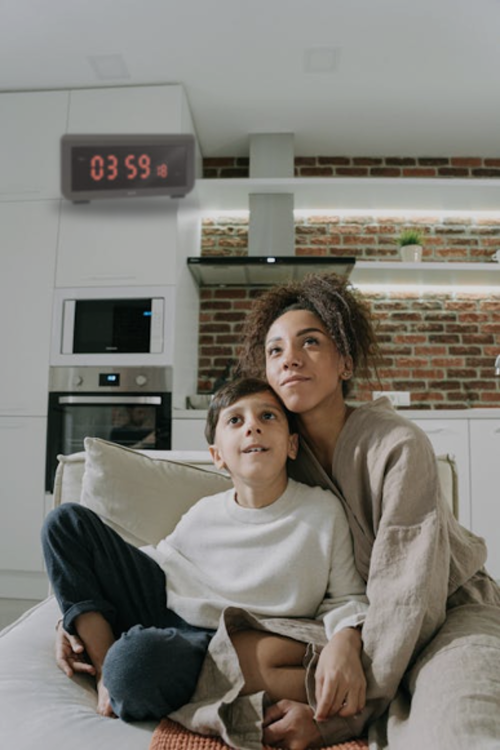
3:59
